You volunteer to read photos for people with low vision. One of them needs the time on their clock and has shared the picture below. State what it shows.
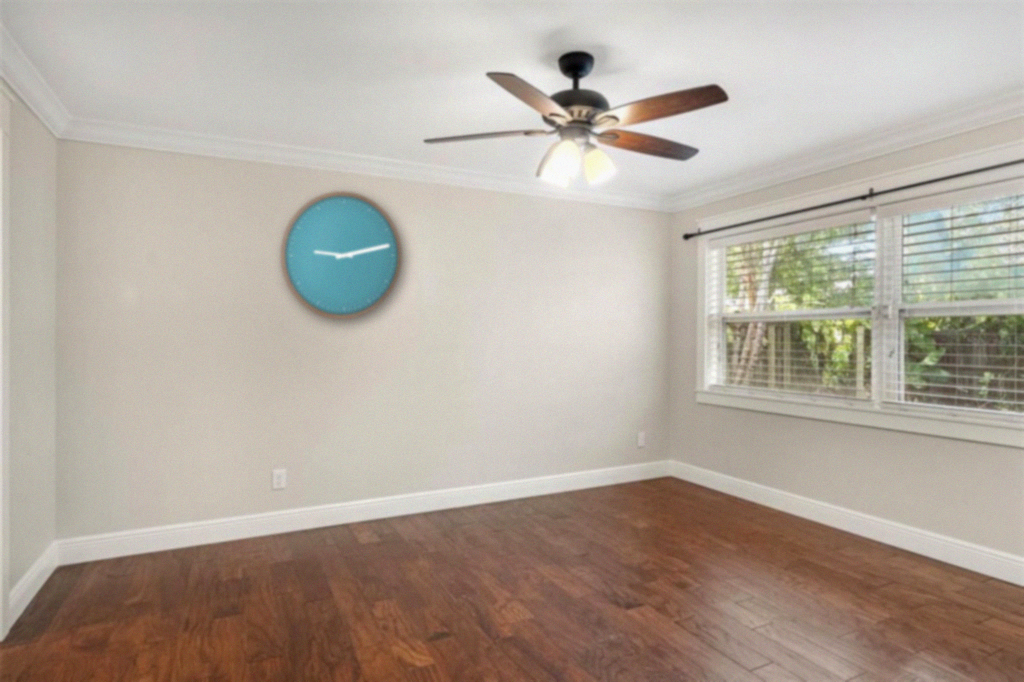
9:13
